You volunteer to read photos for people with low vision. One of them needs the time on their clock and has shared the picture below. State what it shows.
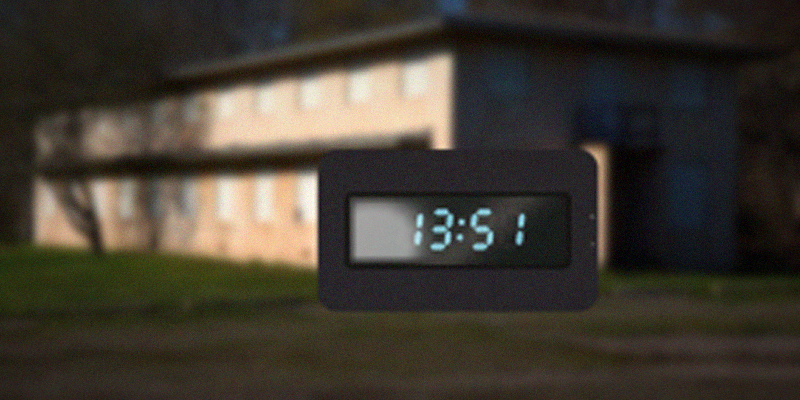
13:51
